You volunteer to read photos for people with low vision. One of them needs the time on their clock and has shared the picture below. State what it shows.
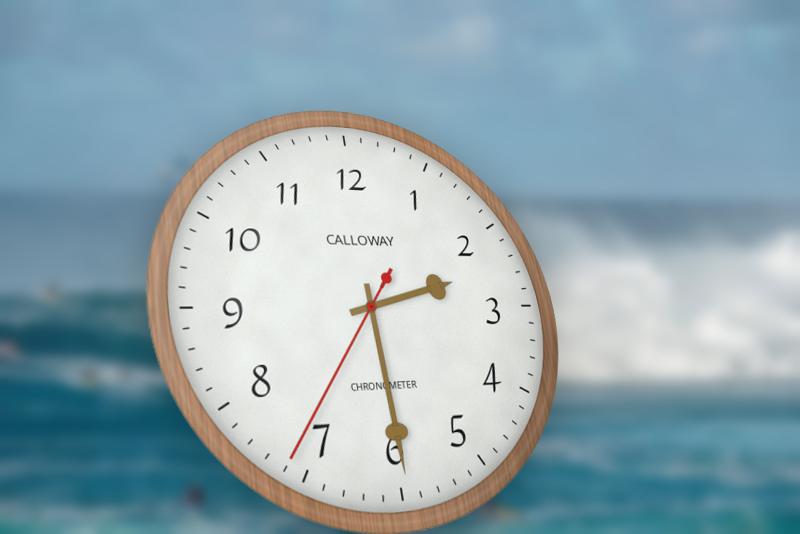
2:29:36
